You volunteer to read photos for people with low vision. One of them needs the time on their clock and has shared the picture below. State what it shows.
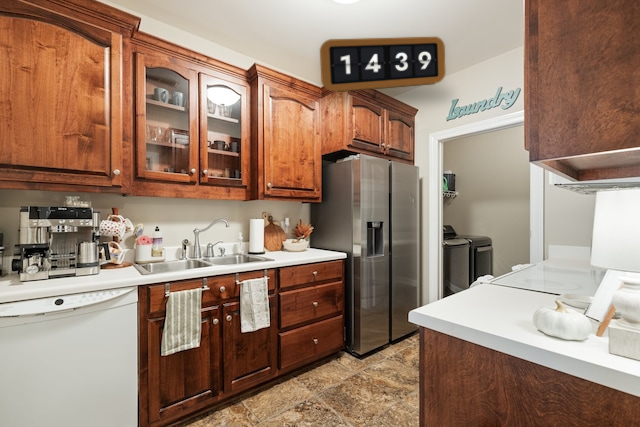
14:39
